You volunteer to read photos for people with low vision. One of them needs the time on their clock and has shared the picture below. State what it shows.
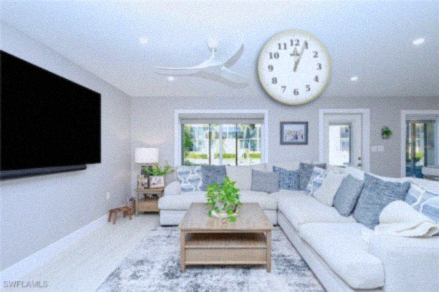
12:04
